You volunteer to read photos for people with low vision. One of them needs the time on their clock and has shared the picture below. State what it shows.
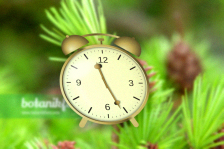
11:26
